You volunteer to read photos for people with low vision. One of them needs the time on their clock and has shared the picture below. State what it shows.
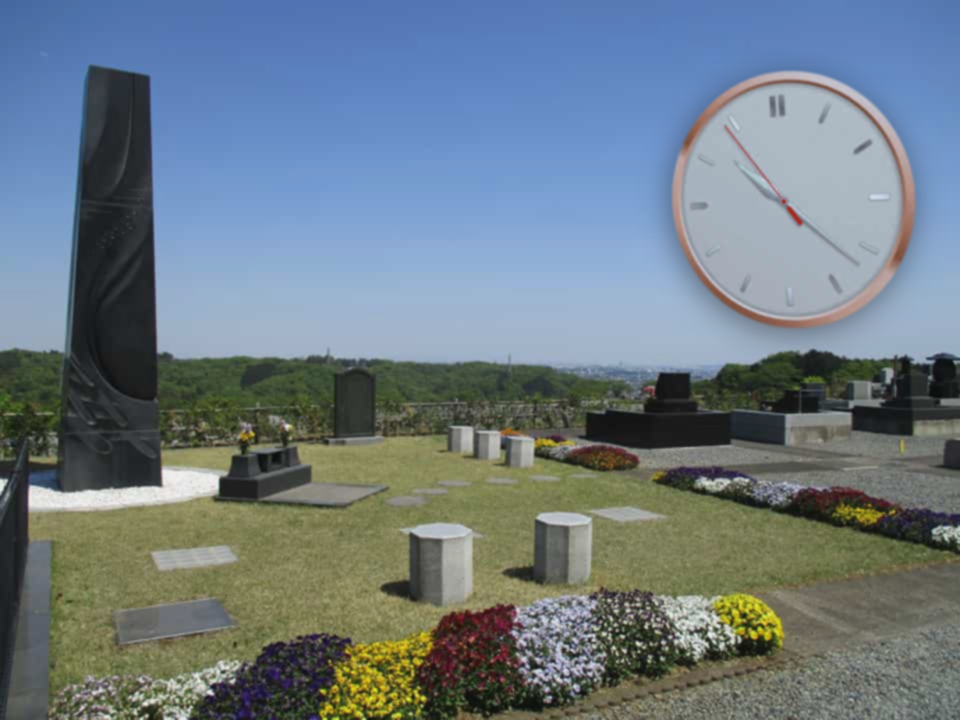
10:21:54
